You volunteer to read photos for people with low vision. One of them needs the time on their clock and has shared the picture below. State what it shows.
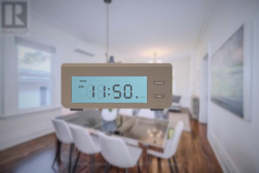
11:50
